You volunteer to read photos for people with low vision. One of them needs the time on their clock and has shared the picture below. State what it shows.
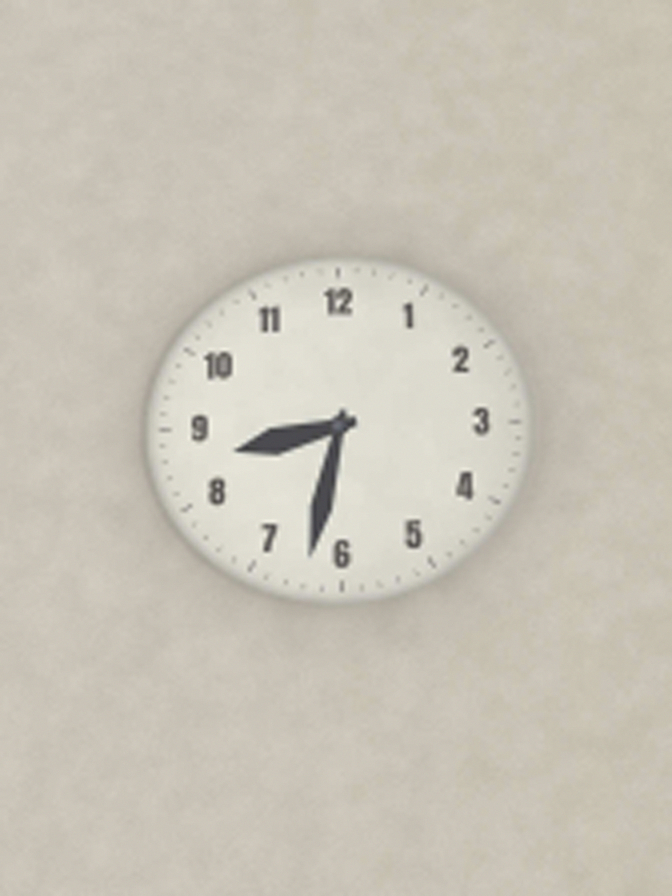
8:32
